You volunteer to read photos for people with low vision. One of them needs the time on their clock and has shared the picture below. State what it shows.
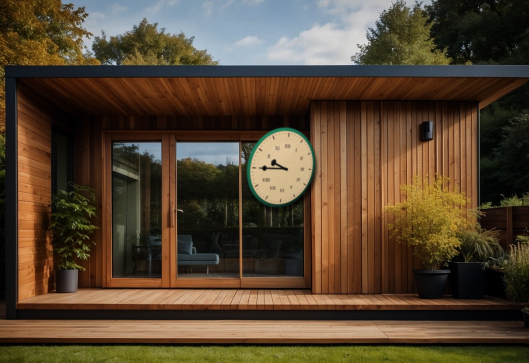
9:45
